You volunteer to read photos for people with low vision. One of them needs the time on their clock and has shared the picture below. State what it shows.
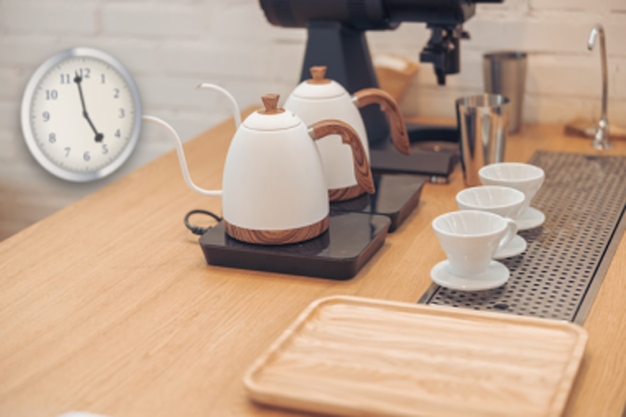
4:58
